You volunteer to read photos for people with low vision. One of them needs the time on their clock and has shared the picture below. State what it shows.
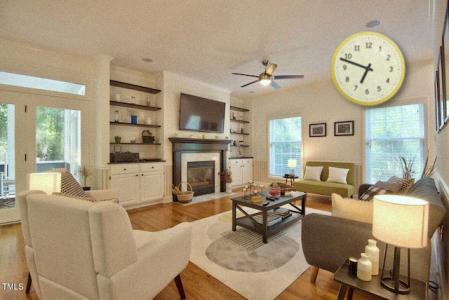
6:48
